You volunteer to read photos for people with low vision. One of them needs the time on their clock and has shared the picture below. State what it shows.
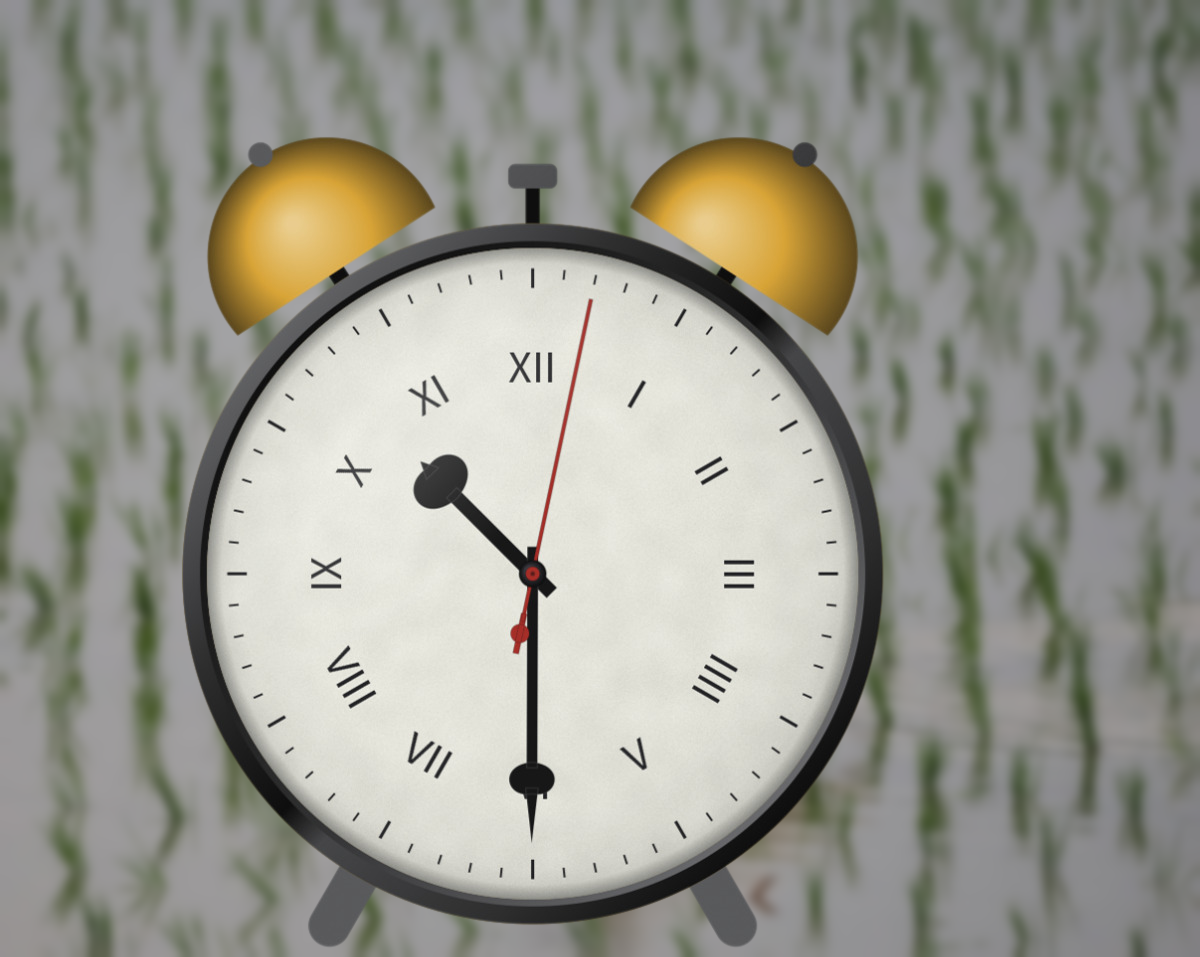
10:30:02
